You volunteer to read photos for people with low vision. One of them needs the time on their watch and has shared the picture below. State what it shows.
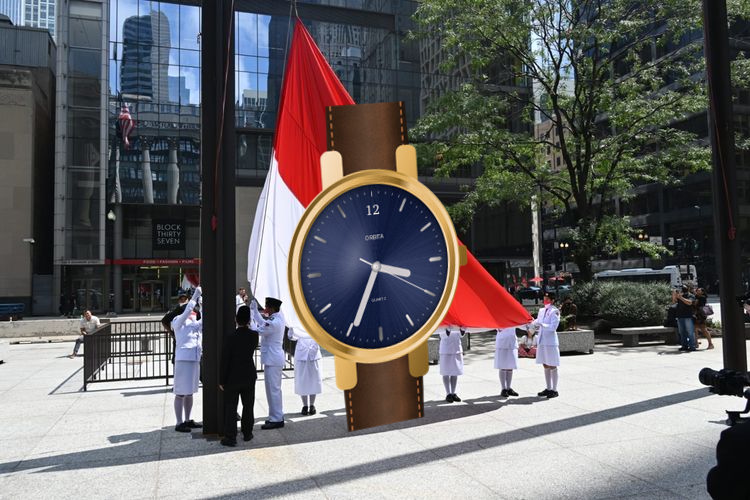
3:34:20
